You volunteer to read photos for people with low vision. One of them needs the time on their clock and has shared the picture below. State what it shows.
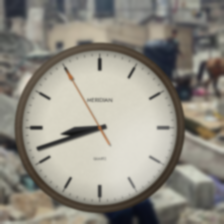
8:41:55
